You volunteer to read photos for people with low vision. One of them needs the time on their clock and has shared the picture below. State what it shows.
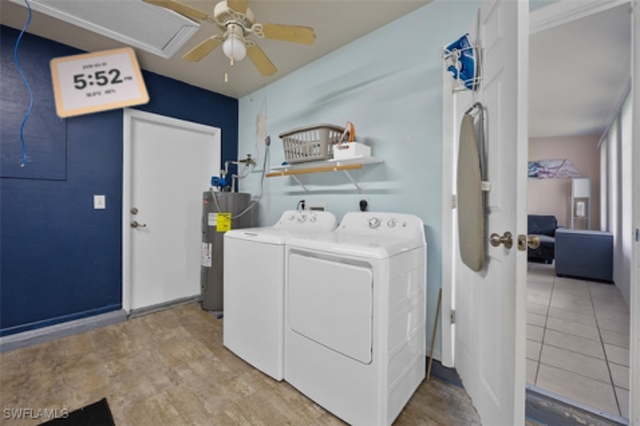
5:52
